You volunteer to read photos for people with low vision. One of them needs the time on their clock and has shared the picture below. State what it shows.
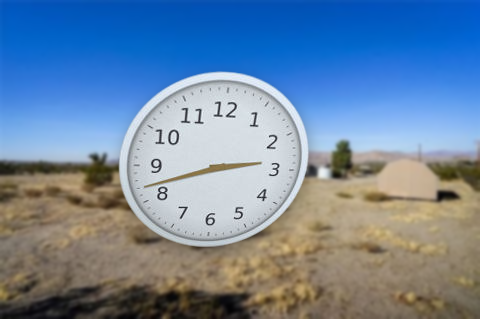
2:42
